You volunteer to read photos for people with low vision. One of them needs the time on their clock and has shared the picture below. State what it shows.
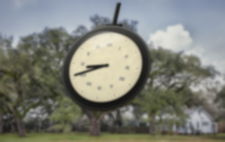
8:41
